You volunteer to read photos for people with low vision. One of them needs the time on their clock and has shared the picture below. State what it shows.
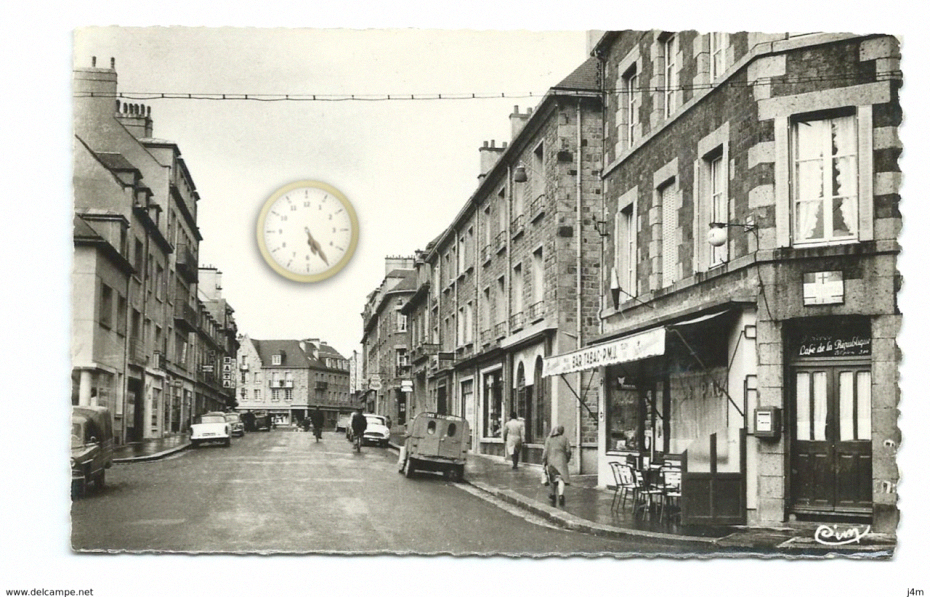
5:25
